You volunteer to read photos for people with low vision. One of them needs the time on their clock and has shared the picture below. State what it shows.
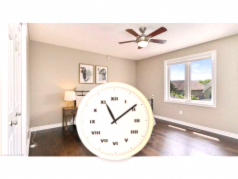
11:09
